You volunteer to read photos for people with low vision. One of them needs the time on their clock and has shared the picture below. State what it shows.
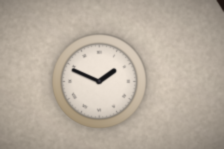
1:49
